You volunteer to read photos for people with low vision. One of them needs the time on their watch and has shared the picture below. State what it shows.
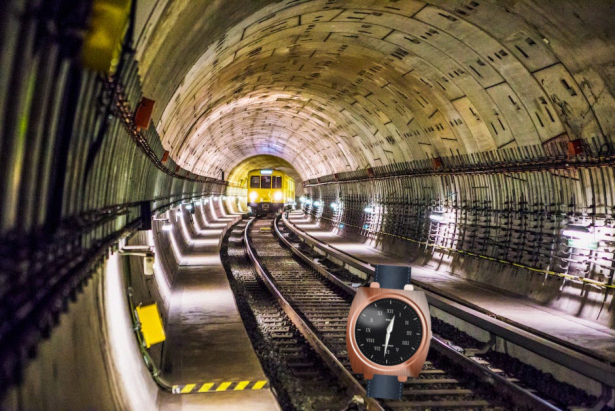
12:31
